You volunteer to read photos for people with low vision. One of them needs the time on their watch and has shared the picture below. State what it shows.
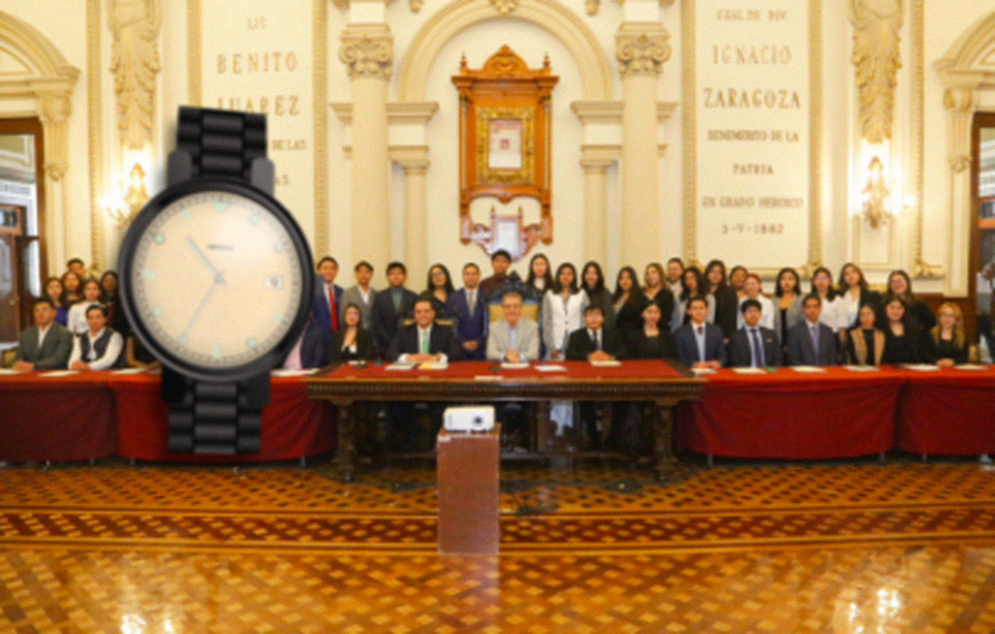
10:35
